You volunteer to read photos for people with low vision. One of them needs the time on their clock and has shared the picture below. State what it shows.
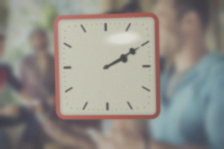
2:10
